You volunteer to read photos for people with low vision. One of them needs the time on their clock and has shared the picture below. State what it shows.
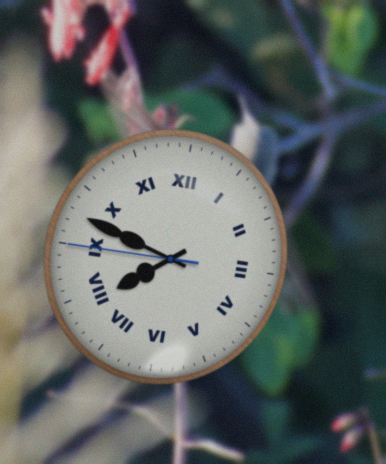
7:47:45
